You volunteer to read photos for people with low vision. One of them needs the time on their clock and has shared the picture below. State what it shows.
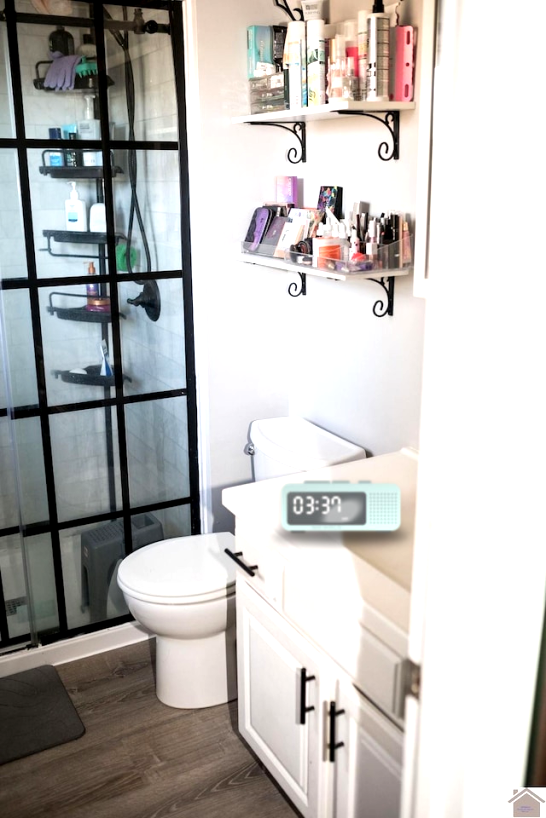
3:37
